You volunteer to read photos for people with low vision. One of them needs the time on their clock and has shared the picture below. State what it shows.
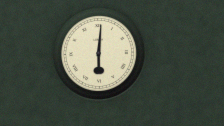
6:01
